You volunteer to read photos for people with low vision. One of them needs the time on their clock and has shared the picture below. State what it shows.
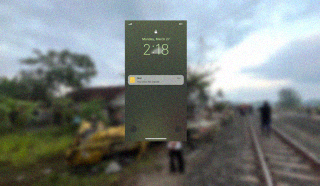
2:18
